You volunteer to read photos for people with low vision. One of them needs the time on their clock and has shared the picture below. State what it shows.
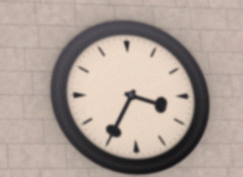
3:35
